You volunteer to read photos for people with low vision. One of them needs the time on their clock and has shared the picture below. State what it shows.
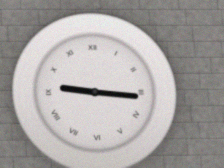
9:16
